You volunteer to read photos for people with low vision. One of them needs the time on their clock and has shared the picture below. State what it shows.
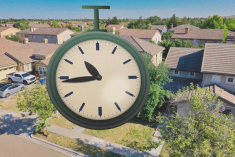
10:44
